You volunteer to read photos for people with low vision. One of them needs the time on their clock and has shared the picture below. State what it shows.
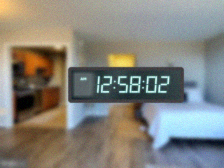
12:58:02
